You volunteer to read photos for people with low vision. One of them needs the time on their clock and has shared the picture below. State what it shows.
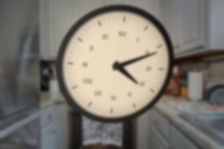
4:11
